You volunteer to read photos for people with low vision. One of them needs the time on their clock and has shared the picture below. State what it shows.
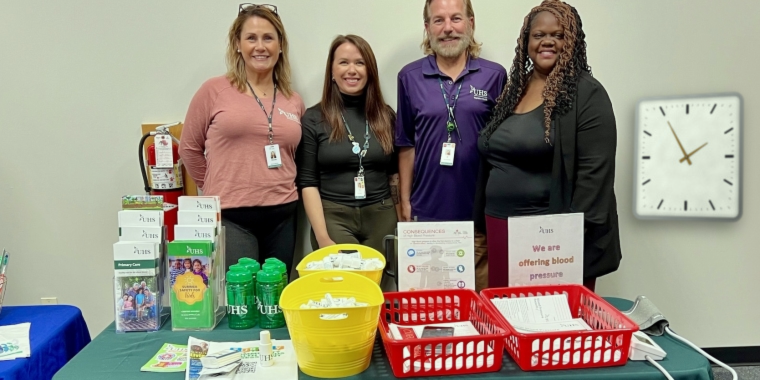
1:55
